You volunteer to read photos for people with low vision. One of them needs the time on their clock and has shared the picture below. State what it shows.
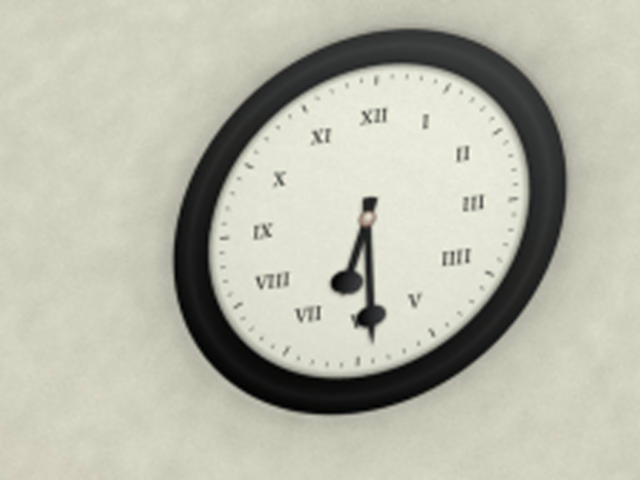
6:29
